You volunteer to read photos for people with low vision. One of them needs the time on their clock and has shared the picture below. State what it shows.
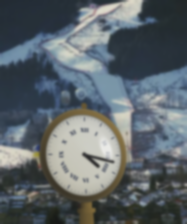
4:17
